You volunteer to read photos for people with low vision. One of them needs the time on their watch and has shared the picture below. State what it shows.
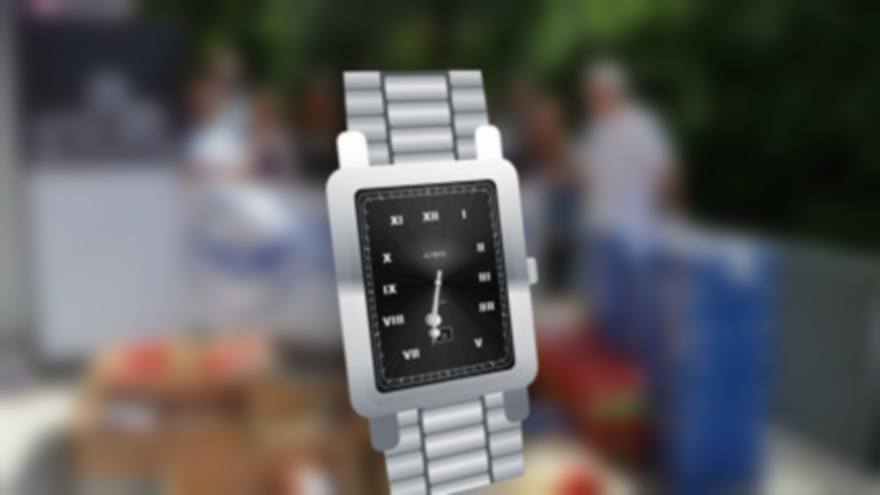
6:32
